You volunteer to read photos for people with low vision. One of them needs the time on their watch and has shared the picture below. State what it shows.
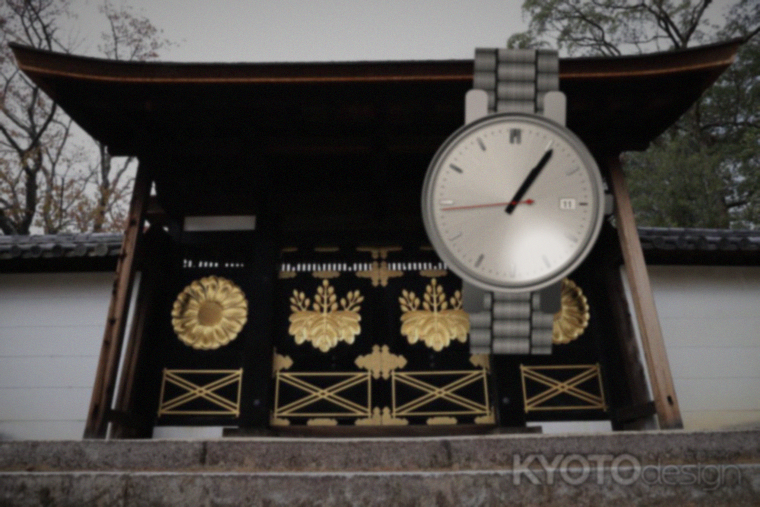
1:05:44
